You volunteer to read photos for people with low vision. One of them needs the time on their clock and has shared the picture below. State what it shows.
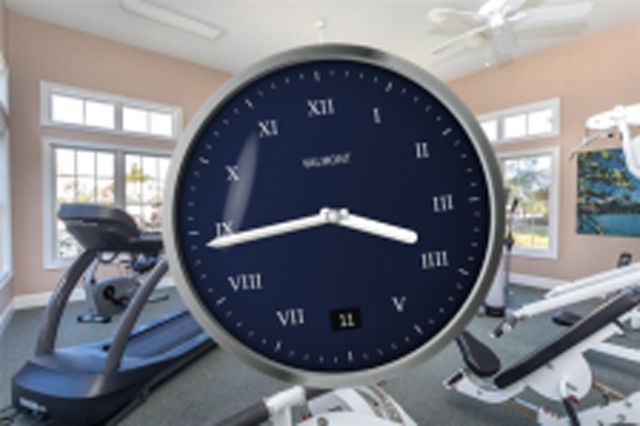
3:44
